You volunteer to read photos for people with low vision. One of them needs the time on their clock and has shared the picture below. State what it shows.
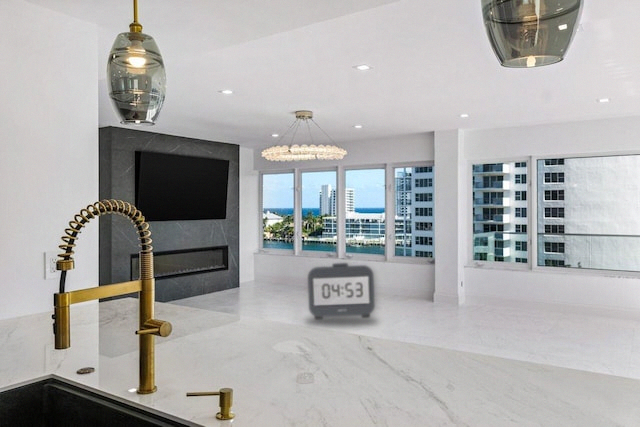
4:53
